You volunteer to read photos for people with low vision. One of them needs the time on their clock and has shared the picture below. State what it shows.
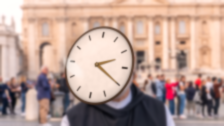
2:20
